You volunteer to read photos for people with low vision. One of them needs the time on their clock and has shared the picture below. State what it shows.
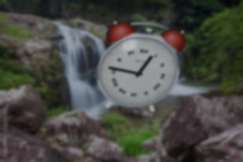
12:46
